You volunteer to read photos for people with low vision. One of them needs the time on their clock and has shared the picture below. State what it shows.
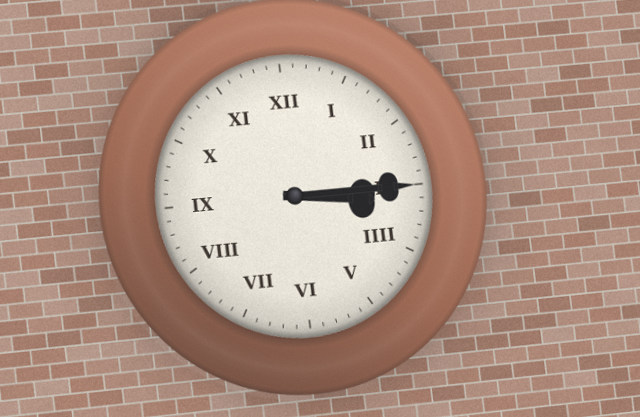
3:15
